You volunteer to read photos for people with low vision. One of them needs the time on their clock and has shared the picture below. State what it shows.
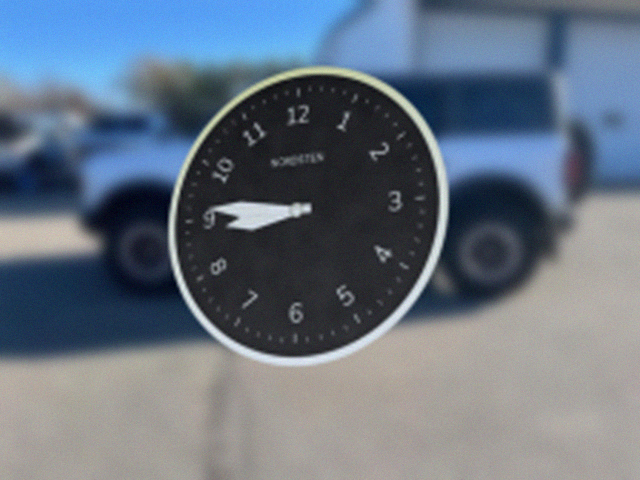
8:46
